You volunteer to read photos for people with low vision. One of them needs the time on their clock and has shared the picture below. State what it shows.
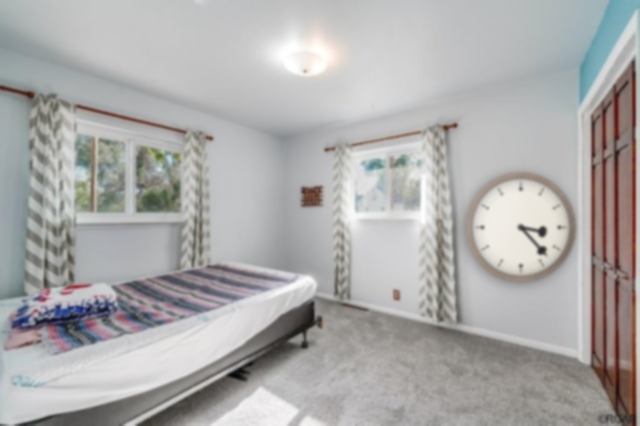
3:23
